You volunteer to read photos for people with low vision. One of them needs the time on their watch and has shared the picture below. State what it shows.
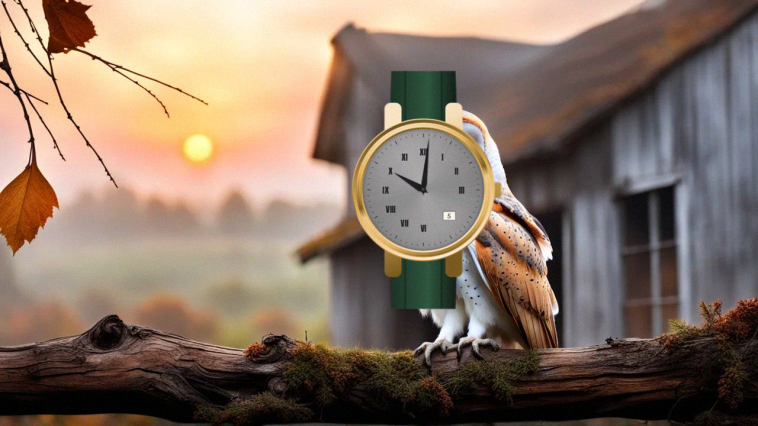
10:01
